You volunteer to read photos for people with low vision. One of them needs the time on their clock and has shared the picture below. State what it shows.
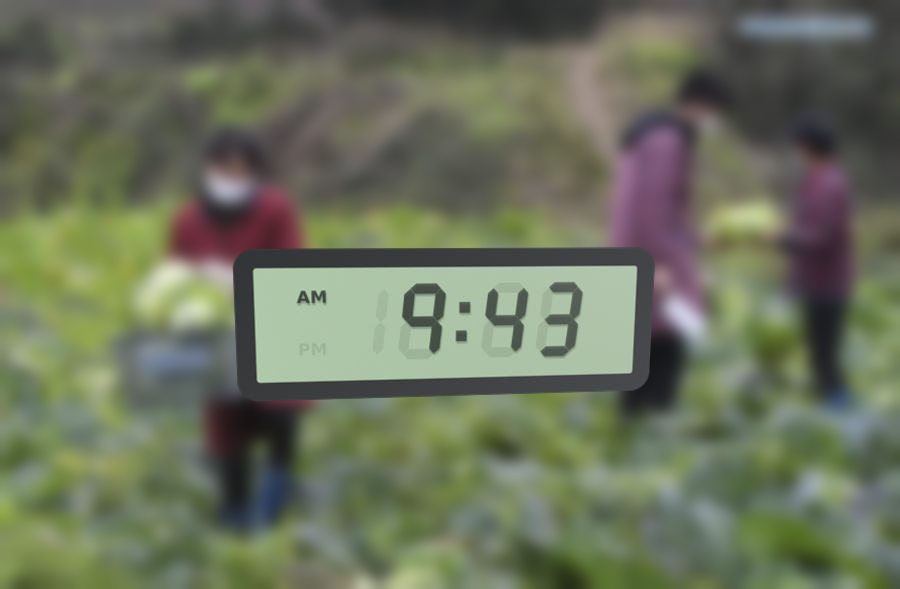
9:43
